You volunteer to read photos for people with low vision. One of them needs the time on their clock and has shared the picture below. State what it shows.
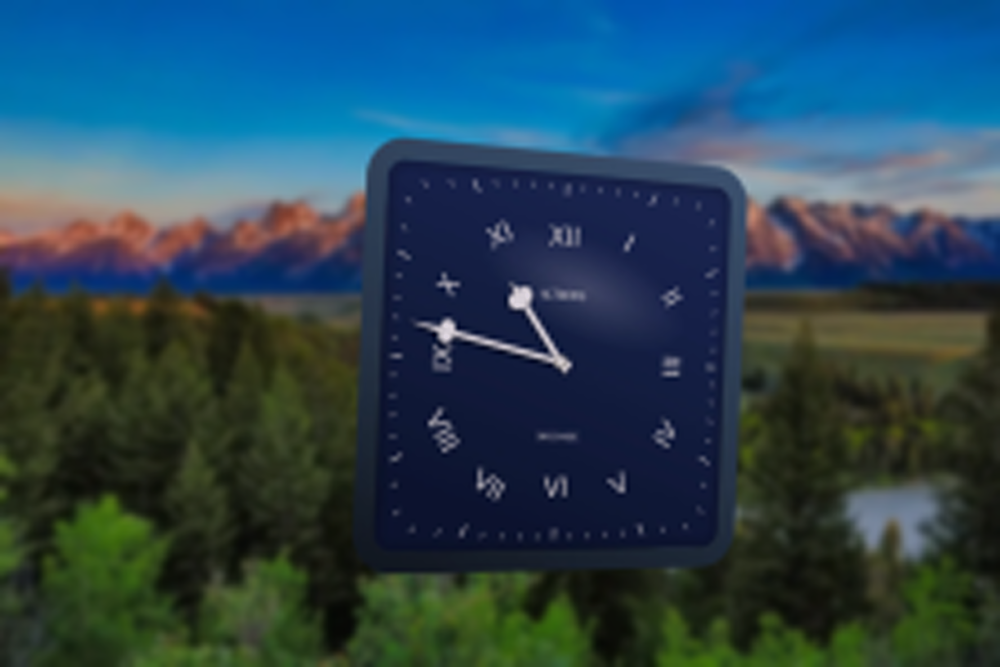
10:47
